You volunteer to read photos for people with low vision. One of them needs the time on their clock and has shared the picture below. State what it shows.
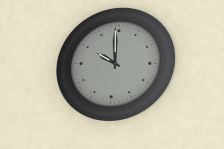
9:59
